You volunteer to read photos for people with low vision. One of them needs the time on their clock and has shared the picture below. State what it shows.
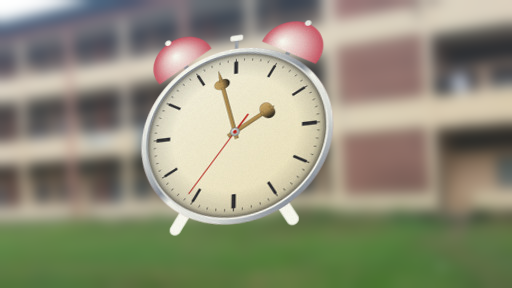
1:57:36
